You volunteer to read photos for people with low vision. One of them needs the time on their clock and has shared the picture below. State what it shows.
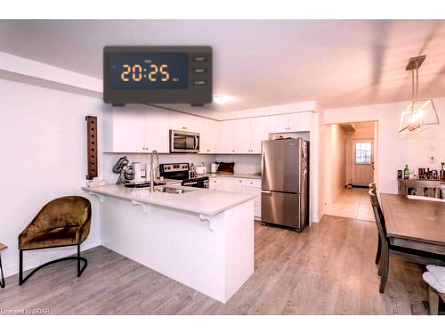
20:25
